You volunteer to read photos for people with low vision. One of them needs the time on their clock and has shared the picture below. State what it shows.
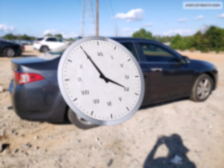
3:55
